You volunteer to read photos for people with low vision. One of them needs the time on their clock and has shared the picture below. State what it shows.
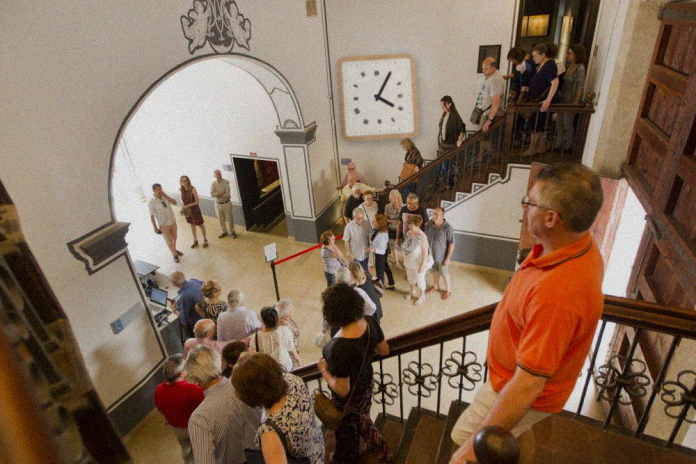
4:05
